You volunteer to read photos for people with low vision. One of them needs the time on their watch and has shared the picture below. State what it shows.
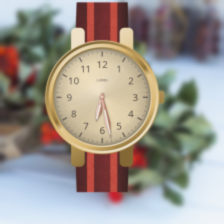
6:28
